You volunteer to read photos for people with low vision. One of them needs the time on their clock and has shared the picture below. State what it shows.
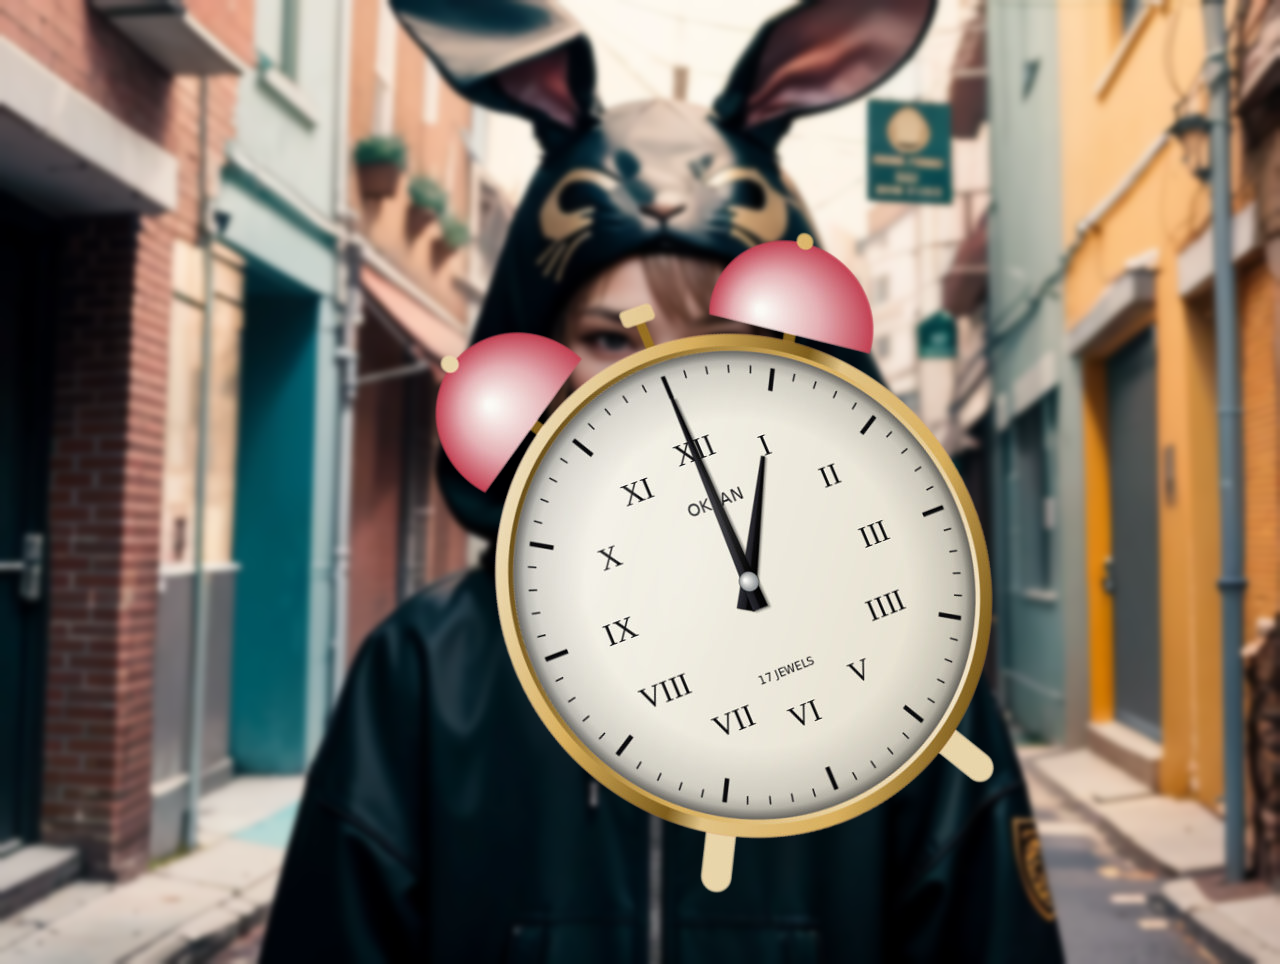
1:00
